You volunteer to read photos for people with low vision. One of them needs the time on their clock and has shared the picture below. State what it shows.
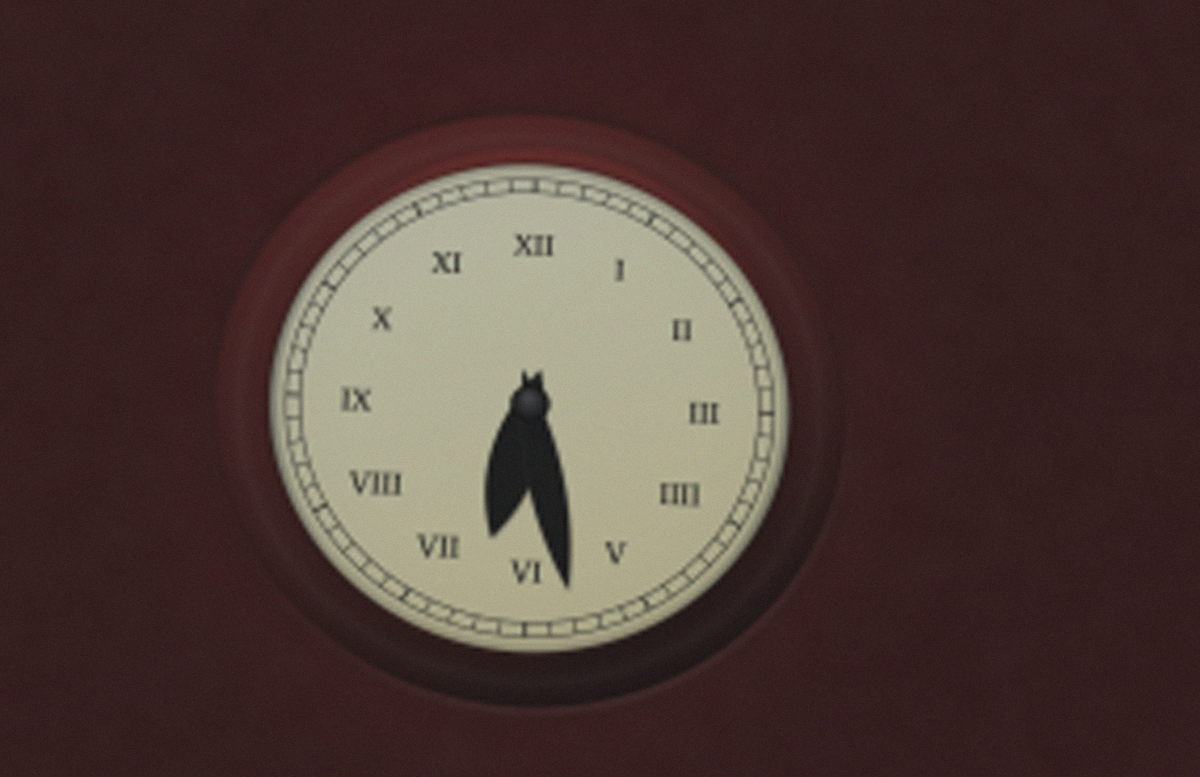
6:28
